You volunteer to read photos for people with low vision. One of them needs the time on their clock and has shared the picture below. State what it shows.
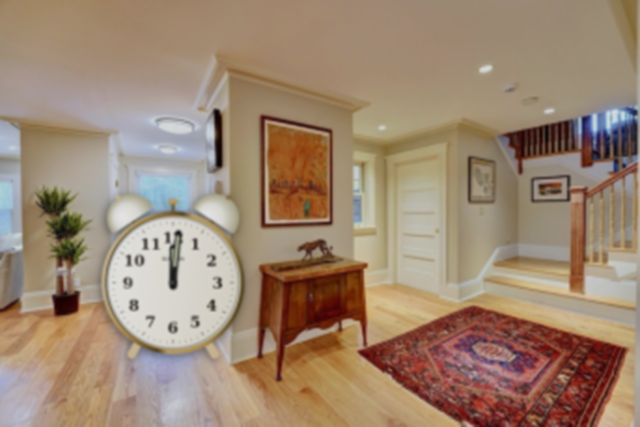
12:01
